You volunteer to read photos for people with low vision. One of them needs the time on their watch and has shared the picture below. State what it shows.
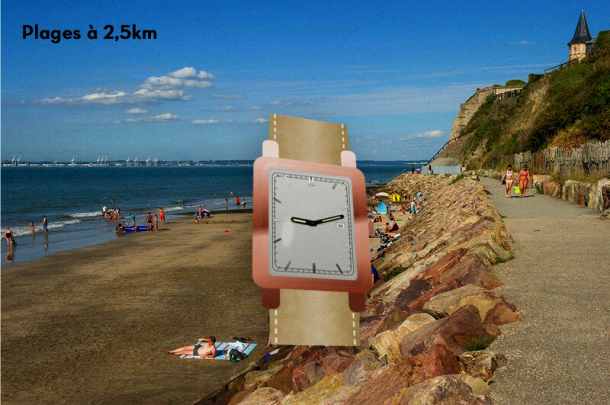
9:12
